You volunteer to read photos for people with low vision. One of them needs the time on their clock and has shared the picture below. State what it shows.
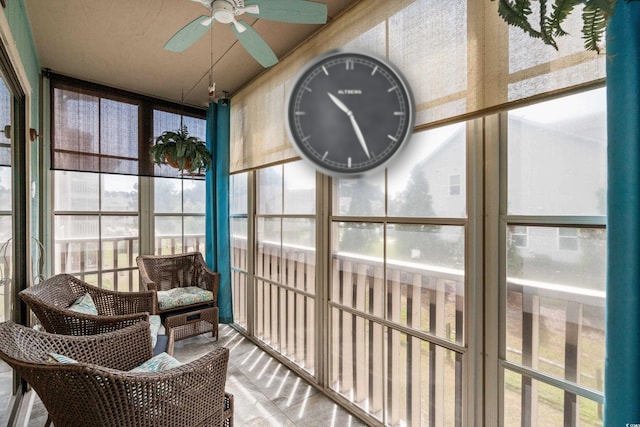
10:26
